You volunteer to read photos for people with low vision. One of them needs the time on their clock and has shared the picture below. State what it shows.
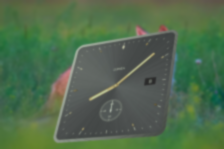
8:08
